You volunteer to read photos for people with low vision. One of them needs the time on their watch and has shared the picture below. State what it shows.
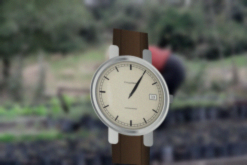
1:05
